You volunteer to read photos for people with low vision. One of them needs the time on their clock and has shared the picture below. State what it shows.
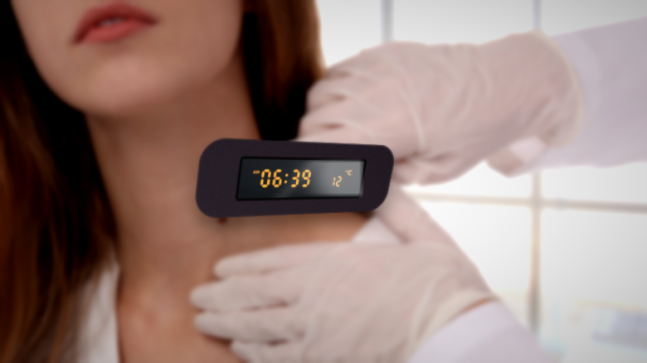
6:39
